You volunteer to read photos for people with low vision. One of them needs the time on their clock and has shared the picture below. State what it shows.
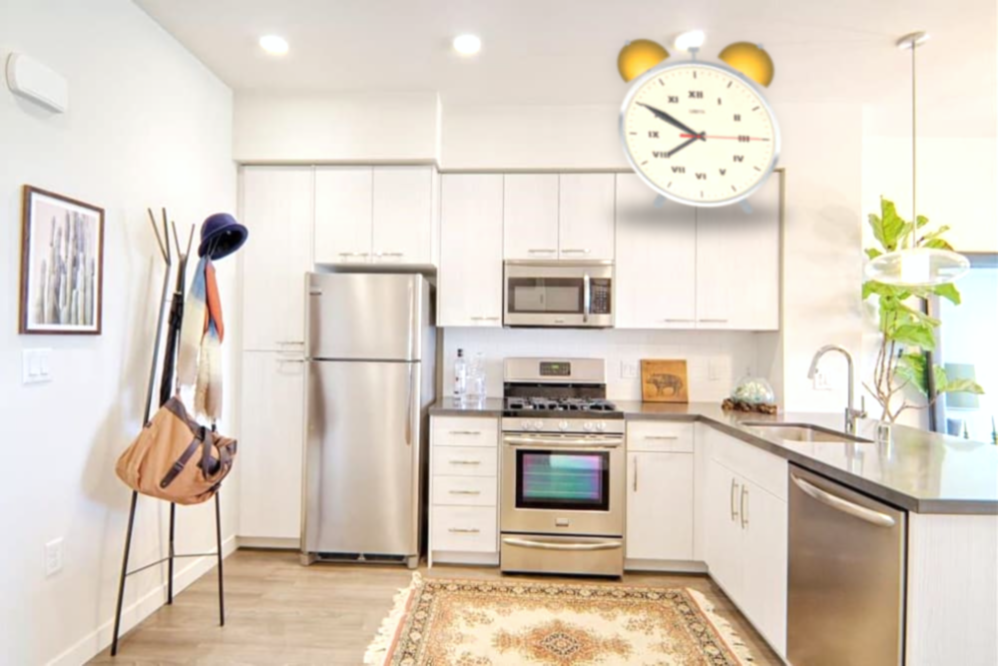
7:50:15
